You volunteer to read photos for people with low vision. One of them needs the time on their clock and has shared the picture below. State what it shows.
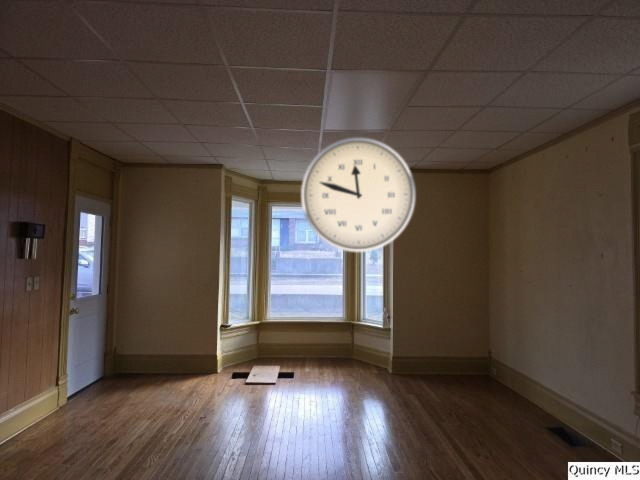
11:48
